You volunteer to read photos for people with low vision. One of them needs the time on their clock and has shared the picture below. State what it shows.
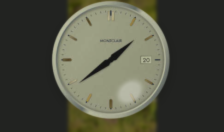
1:39
